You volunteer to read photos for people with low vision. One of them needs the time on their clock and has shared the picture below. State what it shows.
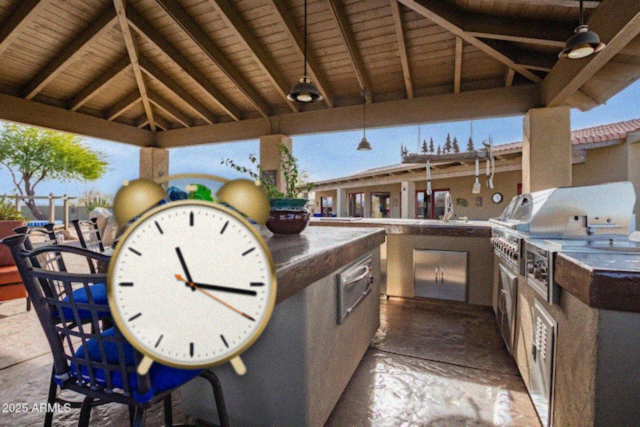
11:16:20
